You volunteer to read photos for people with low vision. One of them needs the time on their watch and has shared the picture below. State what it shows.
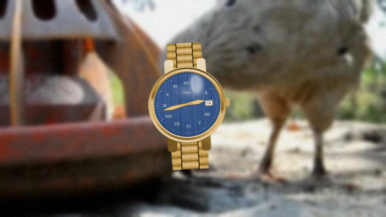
2:43
